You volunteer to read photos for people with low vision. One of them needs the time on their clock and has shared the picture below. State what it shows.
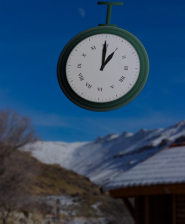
1:00
